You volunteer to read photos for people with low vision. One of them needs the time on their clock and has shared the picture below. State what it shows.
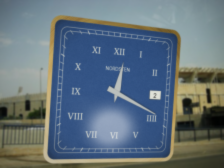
12:19
